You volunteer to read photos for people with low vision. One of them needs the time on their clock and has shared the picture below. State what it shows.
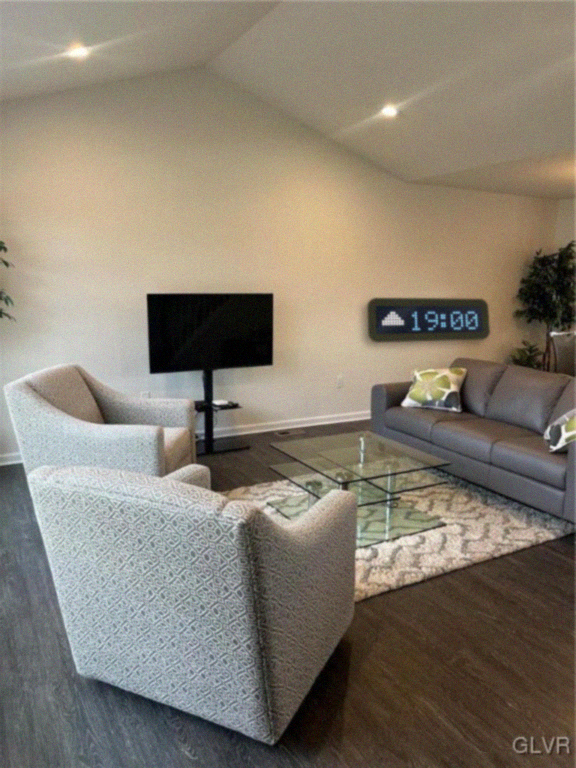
19:00
